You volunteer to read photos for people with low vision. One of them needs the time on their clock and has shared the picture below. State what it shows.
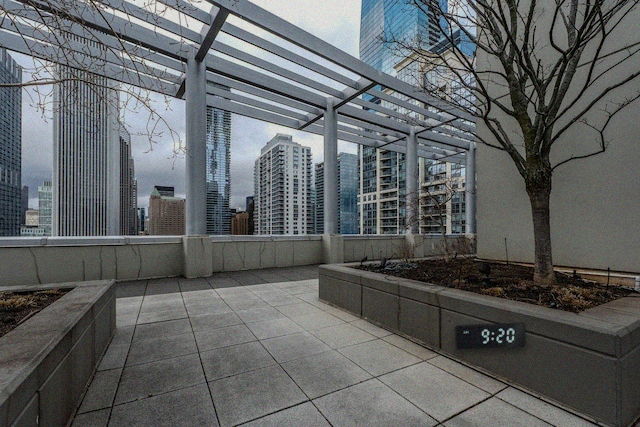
9:20
